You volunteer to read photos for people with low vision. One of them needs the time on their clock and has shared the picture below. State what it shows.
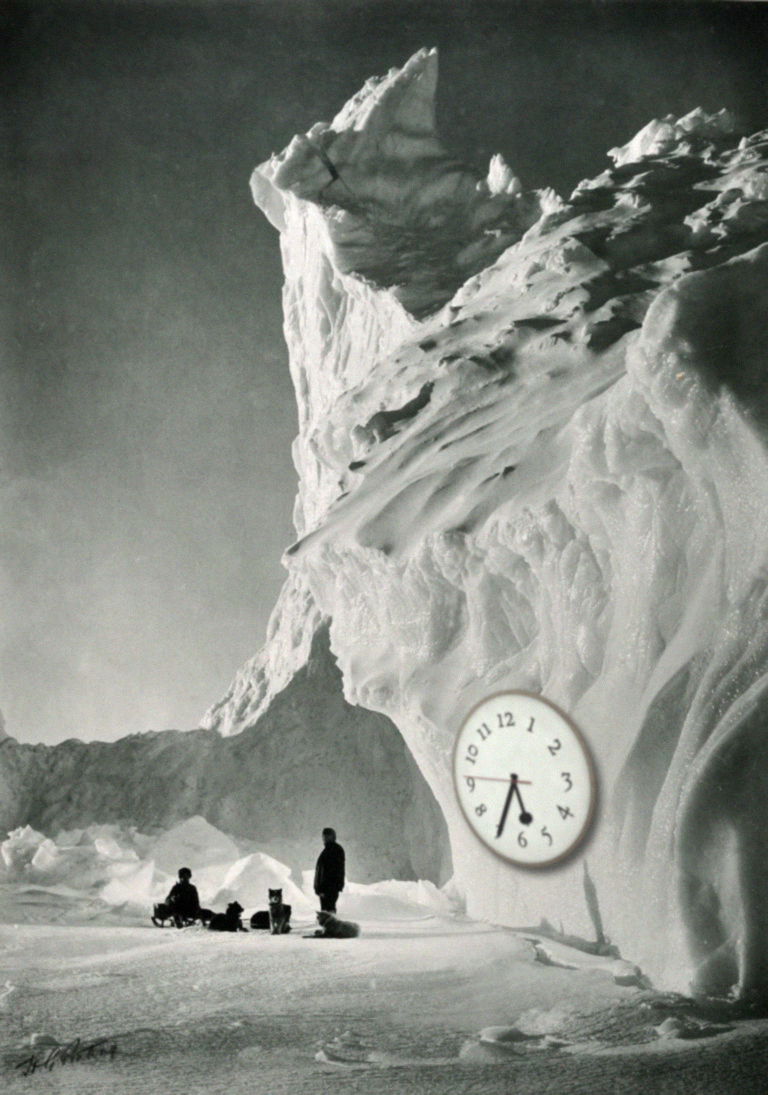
5:34:46
